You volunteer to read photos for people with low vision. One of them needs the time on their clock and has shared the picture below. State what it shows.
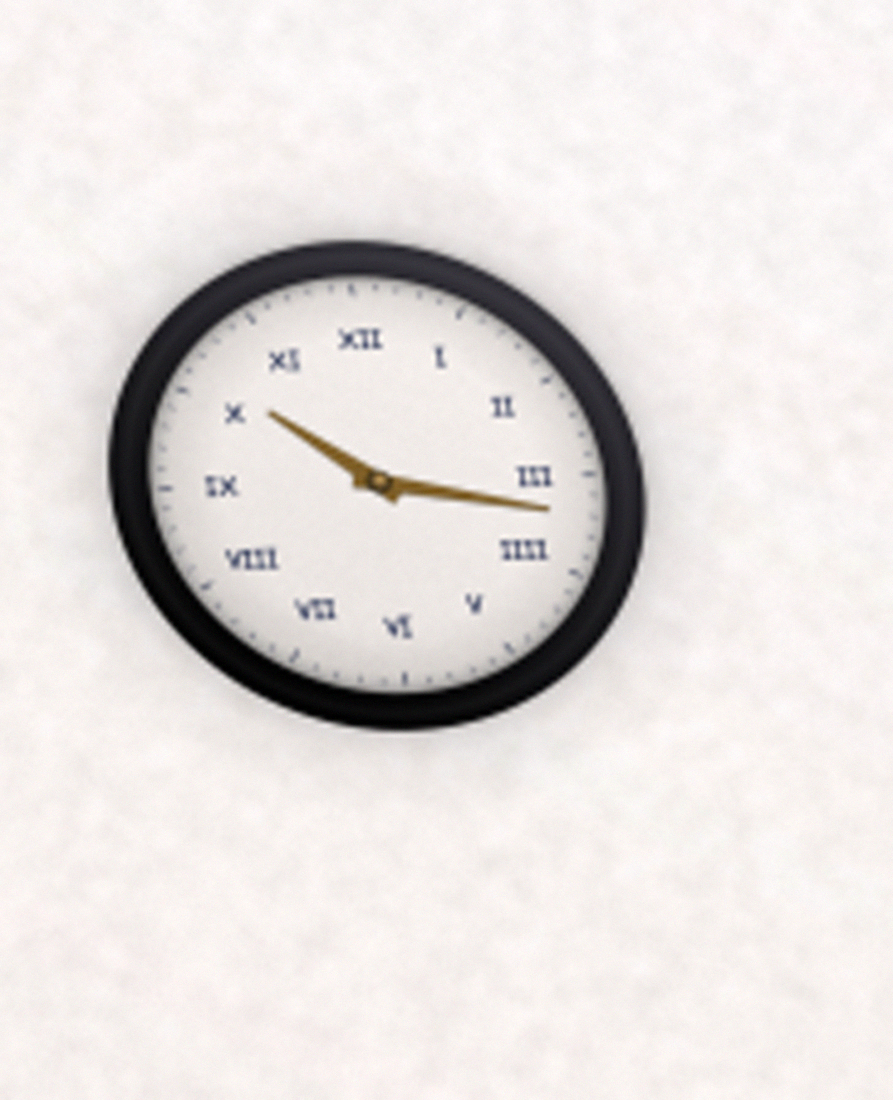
10:17
